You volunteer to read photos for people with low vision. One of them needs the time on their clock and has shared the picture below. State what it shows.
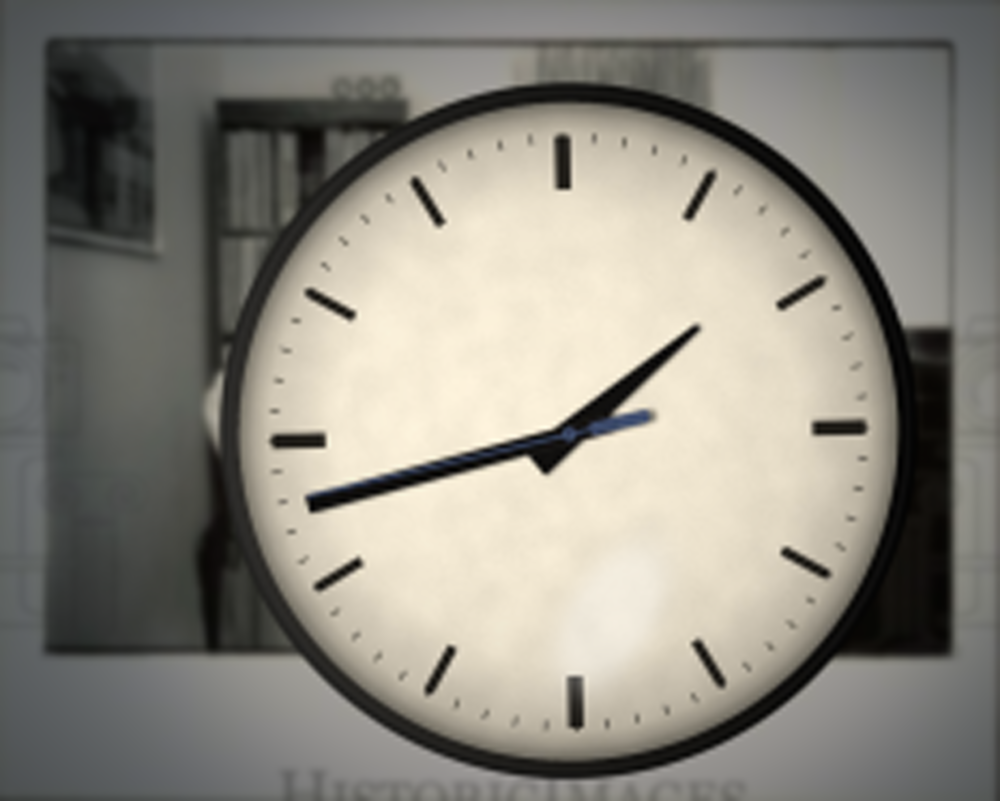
1:42:43
